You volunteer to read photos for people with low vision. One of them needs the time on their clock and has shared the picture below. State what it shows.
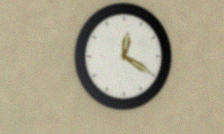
12:20
